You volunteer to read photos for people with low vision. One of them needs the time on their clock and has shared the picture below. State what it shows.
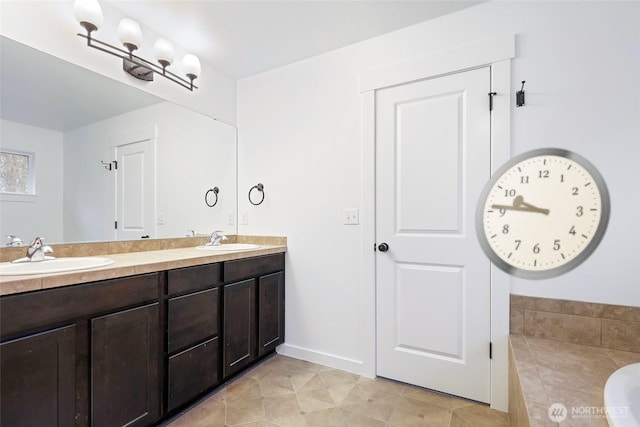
9:46
